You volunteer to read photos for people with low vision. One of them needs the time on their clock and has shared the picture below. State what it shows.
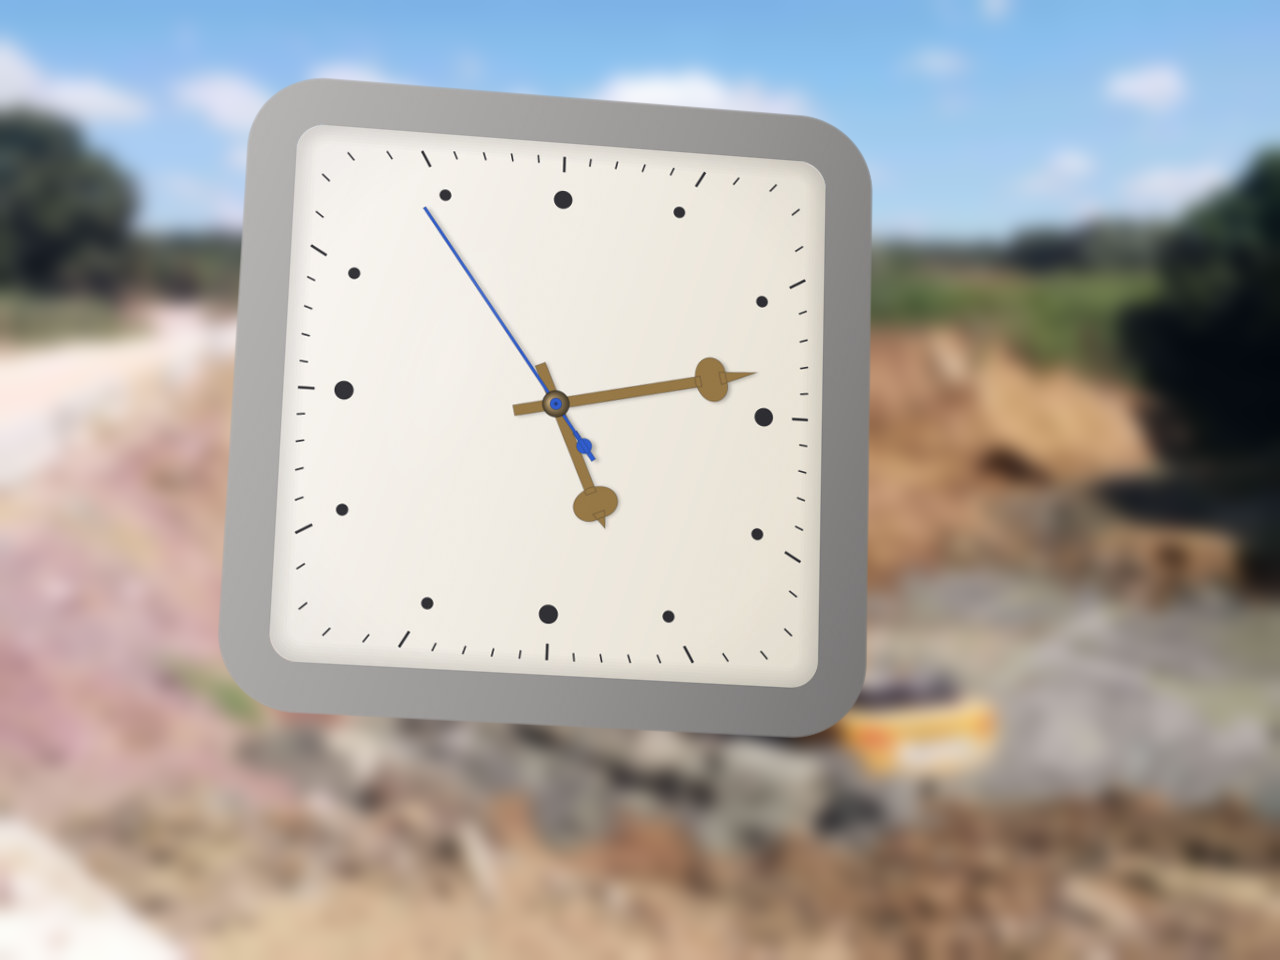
5:12:54
